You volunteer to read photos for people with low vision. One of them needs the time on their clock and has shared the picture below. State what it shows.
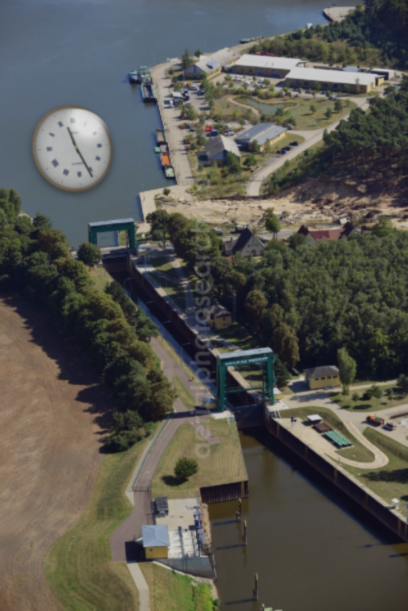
11:26
